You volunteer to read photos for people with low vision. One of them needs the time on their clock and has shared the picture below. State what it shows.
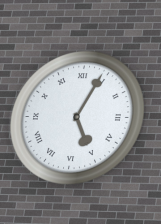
5:04
